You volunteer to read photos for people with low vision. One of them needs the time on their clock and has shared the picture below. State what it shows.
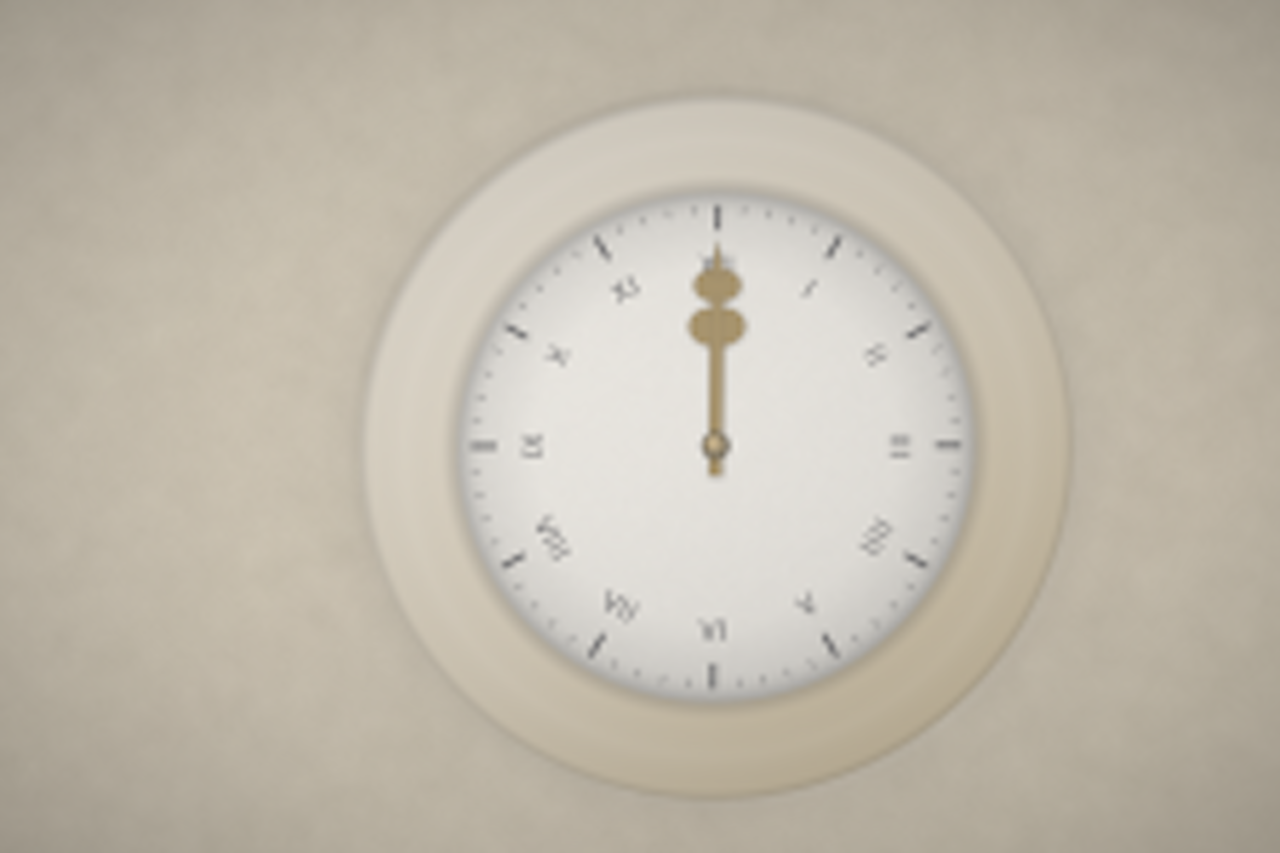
12:00
